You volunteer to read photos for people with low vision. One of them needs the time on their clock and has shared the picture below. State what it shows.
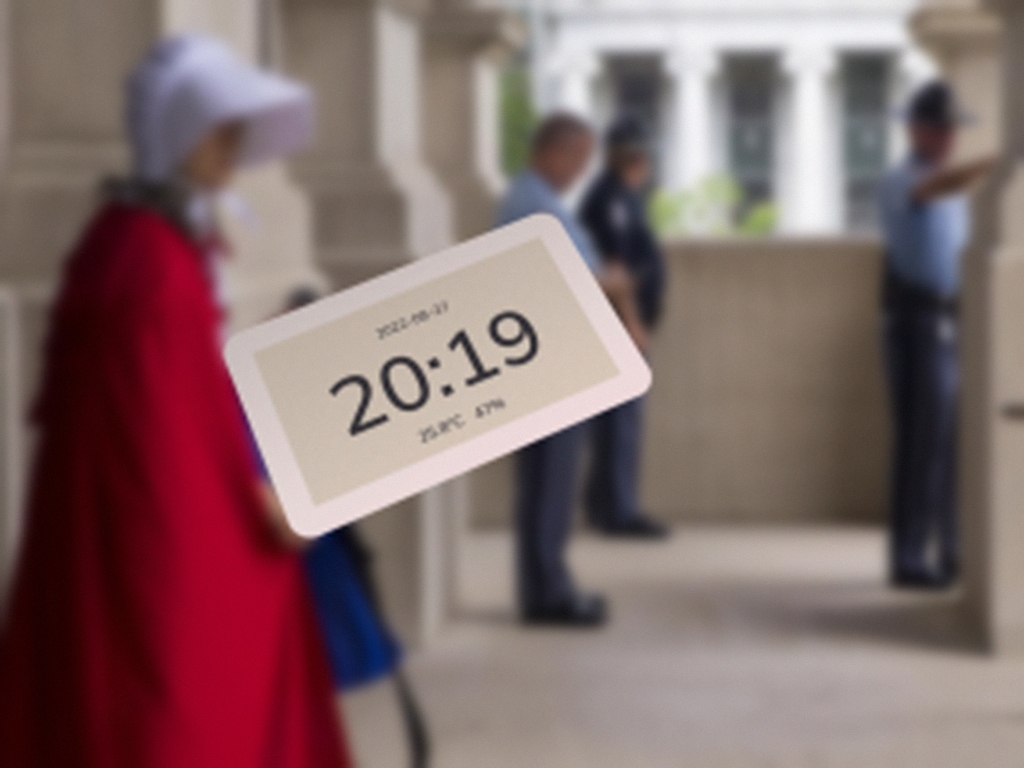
20:19
